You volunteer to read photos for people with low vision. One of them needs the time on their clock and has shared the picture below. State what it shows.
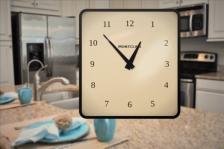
12:53
